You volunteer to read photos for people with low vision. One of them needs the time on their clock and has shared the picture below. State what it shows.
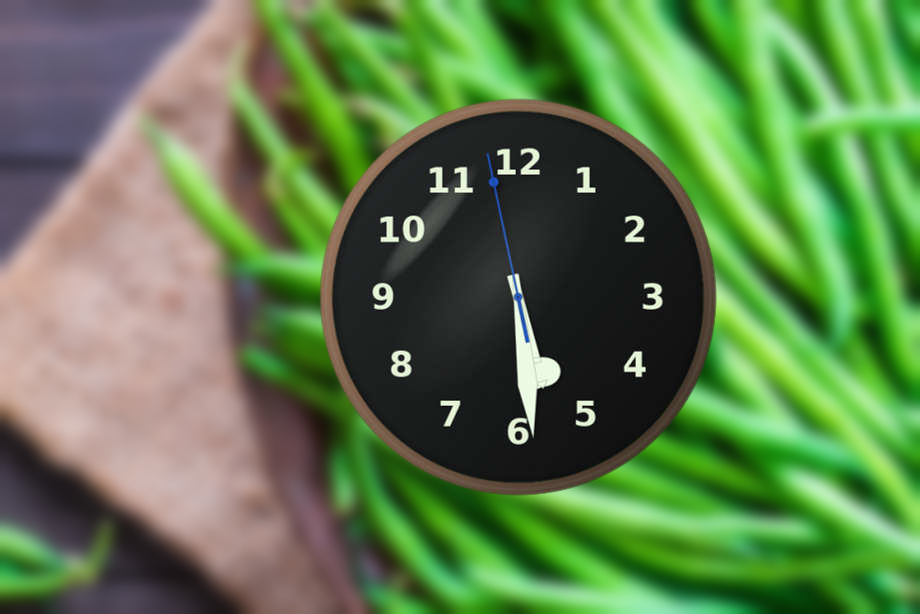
5:28:58
